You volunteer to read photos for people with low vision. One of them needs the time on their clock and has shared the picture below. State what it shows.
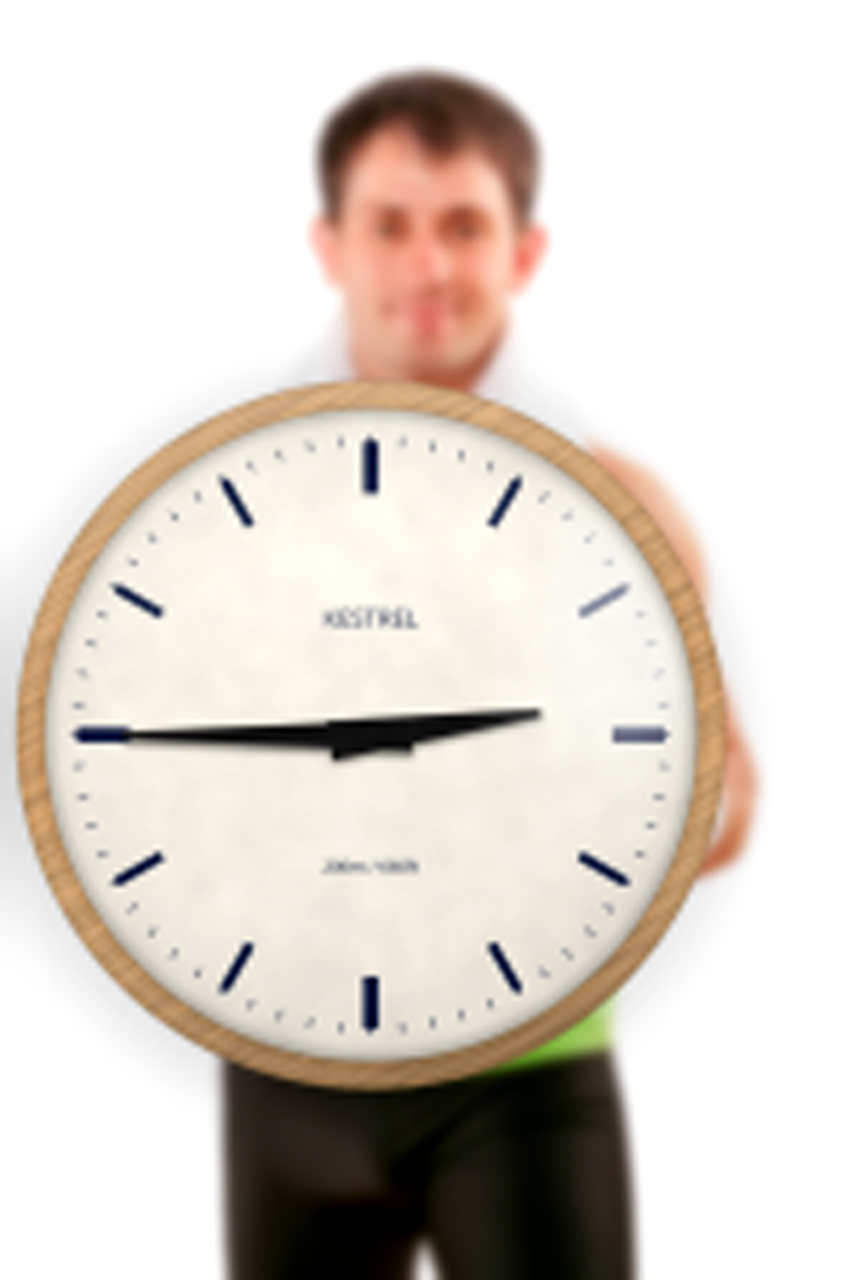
2:45
